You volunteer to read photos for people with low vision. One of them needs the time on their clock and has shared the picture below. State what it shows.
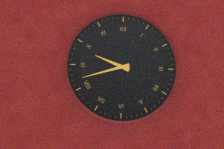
9:42
